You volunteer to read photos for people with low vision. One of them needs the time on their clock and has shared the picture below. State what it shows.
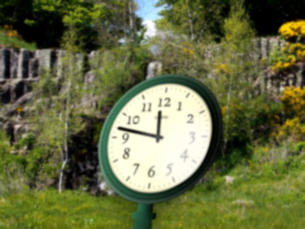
11:47
